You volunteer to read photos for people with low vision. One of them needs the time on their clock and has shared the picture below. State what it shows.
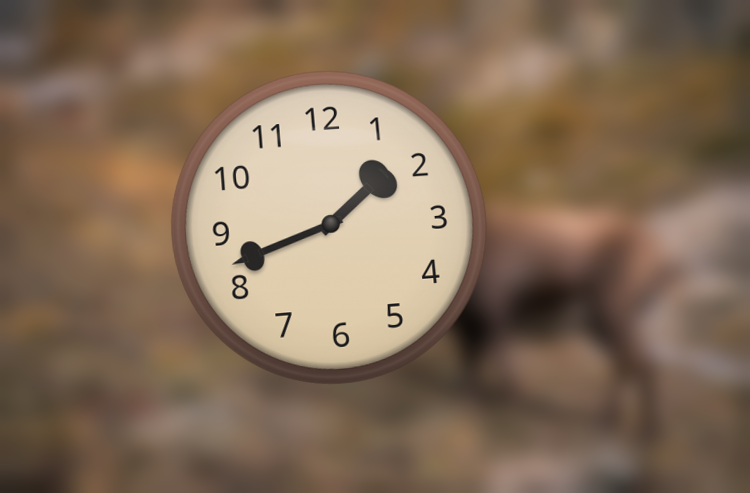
1:42
